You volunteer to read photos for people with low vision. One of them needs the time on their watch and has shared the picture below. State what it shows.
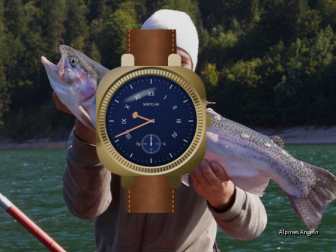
9:41
